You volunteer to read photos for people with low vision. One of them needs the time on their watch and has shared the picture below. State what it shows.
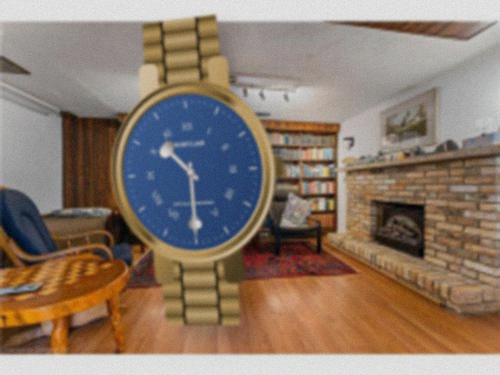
10:30
